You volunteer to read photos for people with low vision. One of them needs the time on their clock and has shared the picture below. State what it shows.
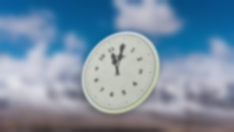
11:00
